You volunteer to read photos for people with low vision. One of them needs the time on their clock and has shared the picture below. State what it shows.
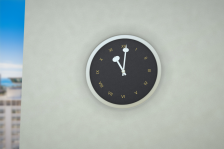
11:01
